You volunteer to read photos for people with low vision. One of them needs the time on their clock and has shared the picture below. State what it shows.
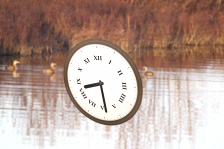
8:29
